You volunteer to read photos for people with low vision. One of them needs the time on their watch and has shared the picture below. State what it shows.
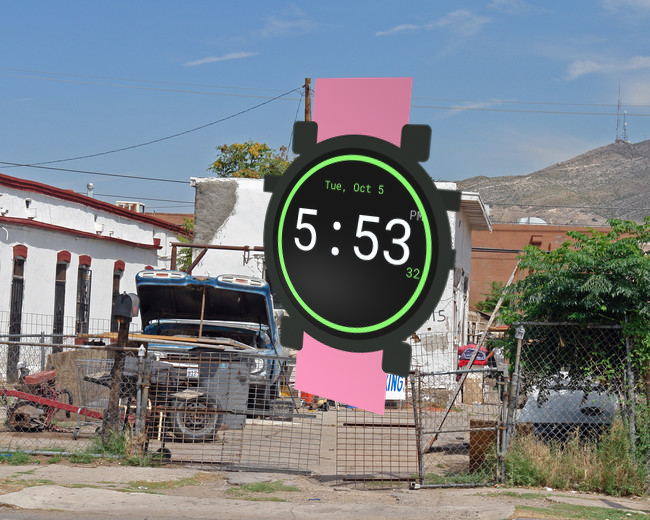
5:53:32
